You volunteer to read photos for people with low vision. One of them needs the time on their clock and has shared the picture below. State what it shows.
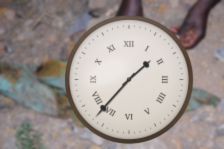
1:37
